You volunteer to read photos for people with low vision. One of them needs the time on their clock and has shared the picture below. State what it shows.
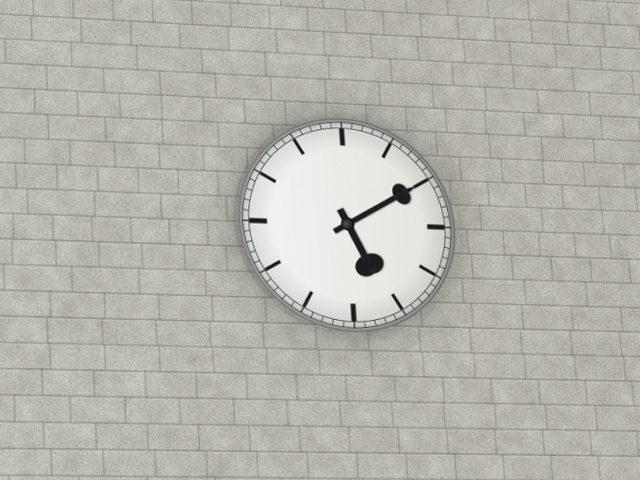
5:10
